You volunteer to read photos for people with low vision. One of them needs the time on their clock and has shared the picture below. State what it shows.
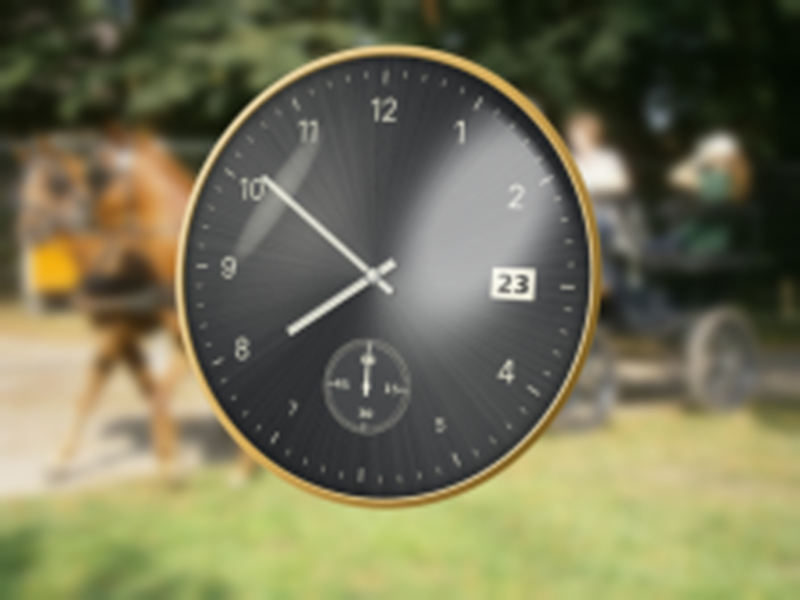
7:51
